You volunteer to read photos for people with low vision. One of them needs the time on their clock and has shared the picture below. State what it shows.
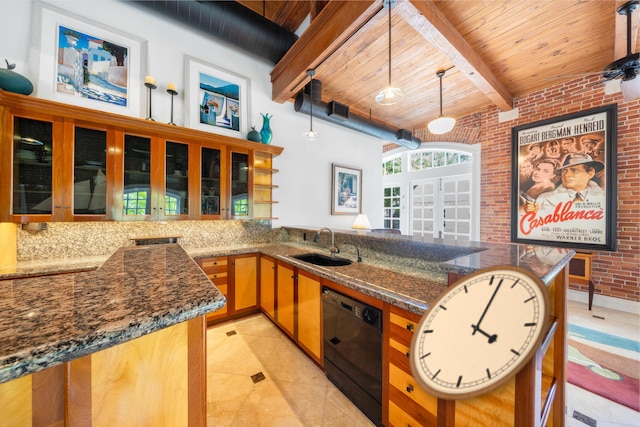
4:02
